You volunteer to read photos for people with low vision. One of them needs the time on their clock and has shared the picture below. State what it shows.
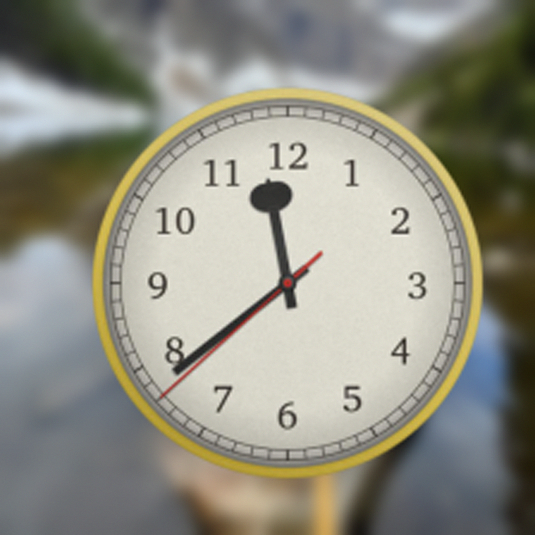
11:38:38
